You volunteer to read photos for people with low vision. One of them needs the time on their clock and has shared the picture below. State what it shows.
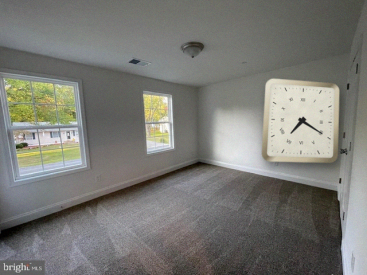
7:20
